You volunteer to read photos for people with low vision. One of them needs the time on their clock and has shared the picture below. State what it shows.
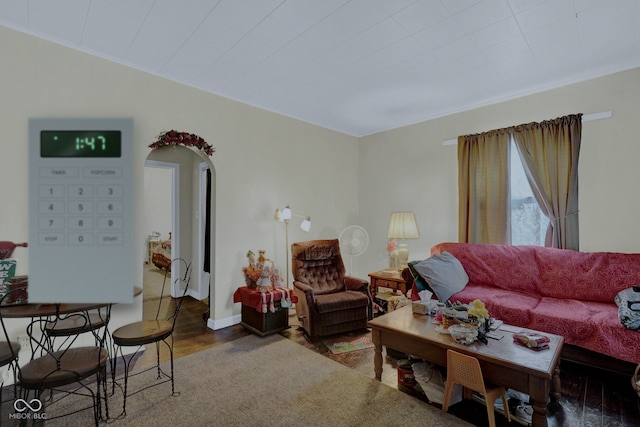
1:47
